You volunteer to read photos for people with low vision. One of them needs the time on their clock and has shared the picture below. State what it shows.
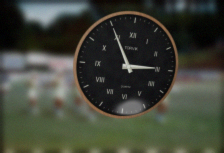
2:55
